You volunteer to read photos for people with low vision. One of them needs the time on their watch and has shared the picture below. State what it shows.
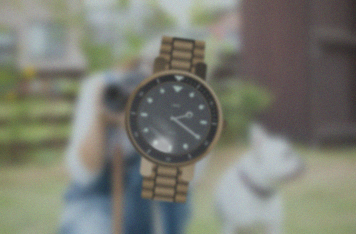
2:20
